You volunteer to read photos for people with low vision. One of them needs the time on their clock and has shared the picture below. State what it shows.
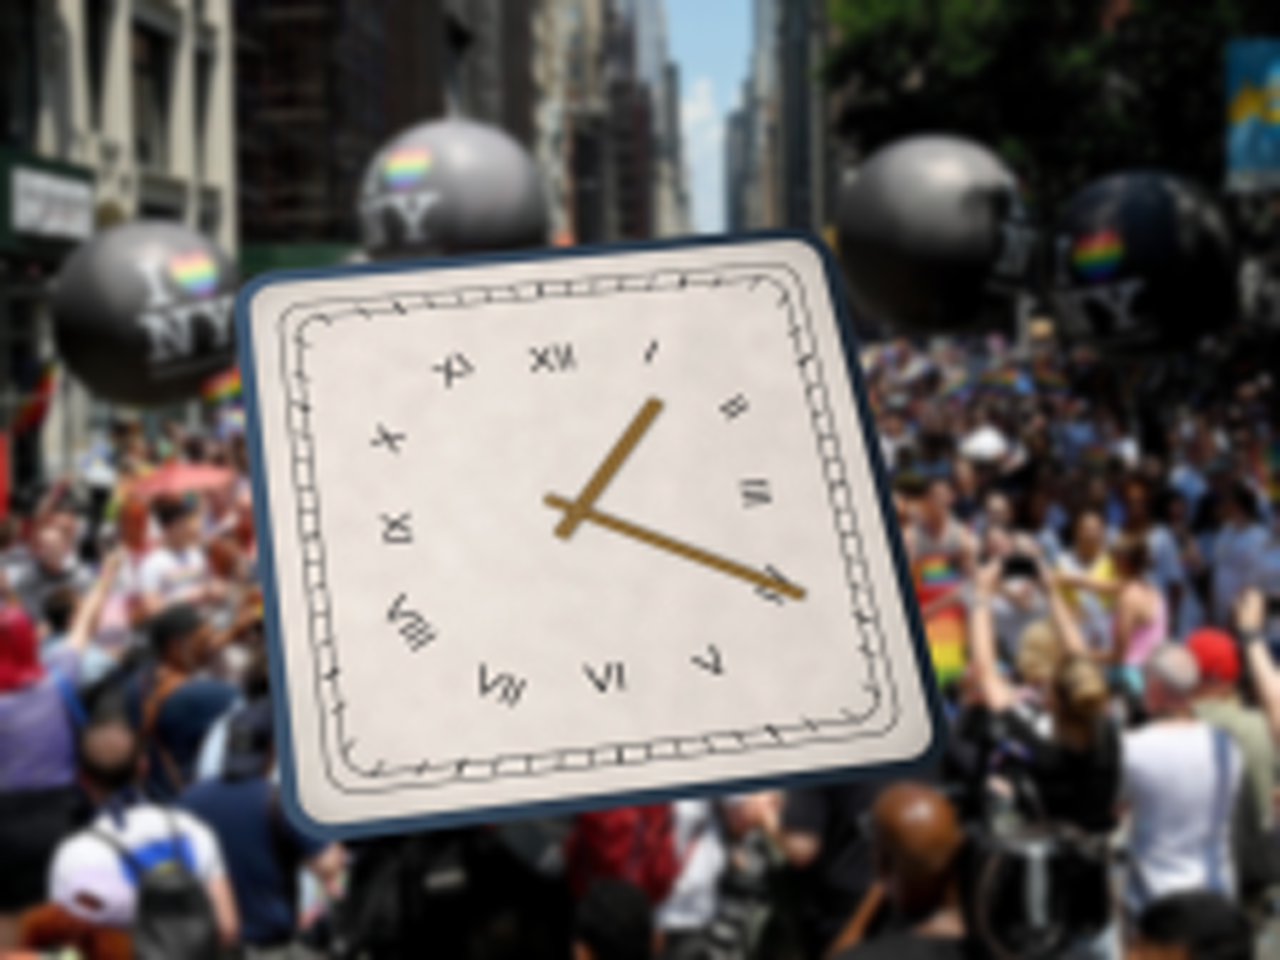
1:20
